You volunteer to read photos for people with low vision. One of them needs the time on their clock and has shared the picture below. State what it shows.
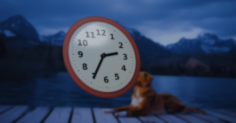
2:35
